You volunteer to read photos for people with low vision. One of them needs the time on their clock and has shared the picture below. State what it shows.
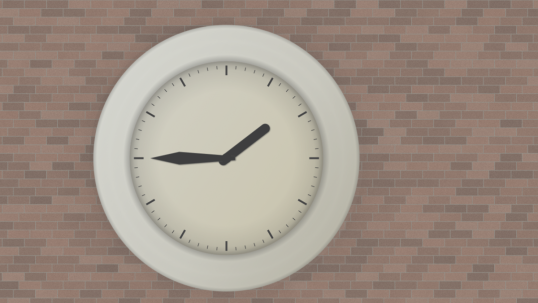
1:45
